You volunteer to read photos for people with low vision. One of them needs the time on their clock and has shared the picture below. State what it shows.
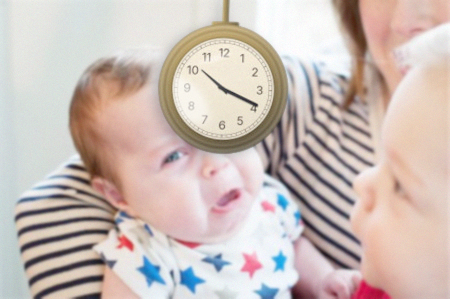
10:19
